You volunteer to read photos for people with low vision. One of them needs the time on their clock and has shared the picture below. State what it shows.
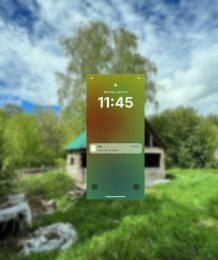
11:45
